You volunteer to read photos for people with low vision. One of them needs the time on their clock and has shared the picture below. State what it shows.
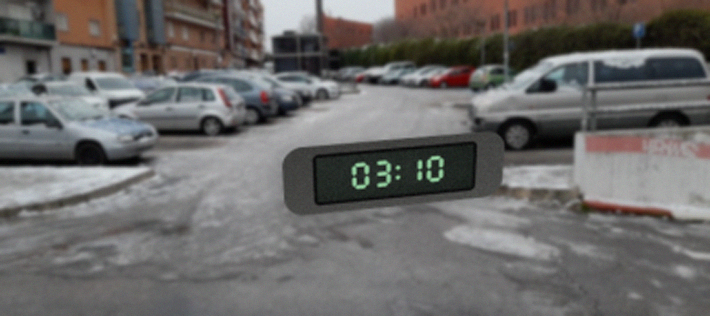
3:10
